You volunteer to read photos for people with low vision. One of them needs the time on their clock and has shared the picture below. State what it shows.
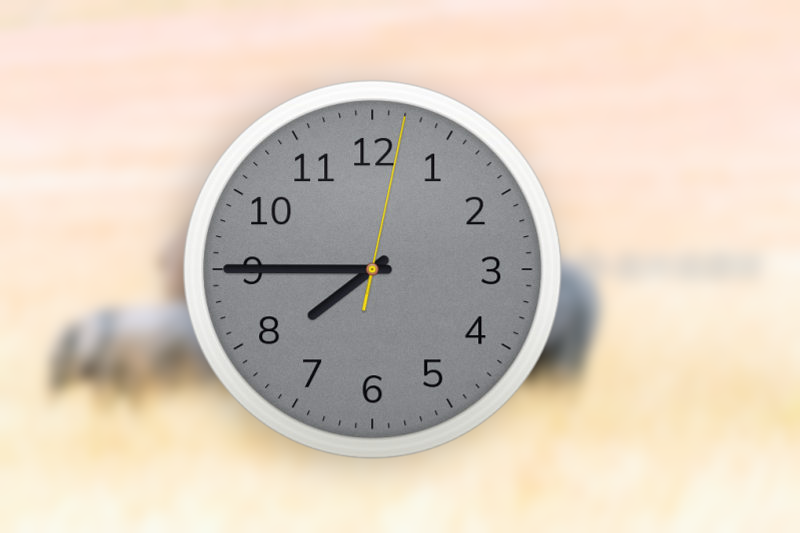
7:45:02
